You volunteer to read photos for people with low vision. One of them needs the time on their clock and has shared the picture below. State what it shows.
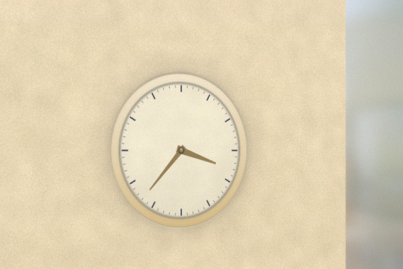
3:37
